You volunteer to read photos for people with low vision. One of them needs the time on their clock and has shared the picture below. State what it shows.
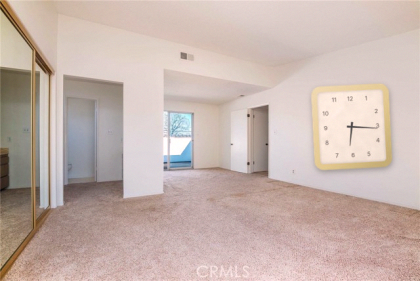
6:16
